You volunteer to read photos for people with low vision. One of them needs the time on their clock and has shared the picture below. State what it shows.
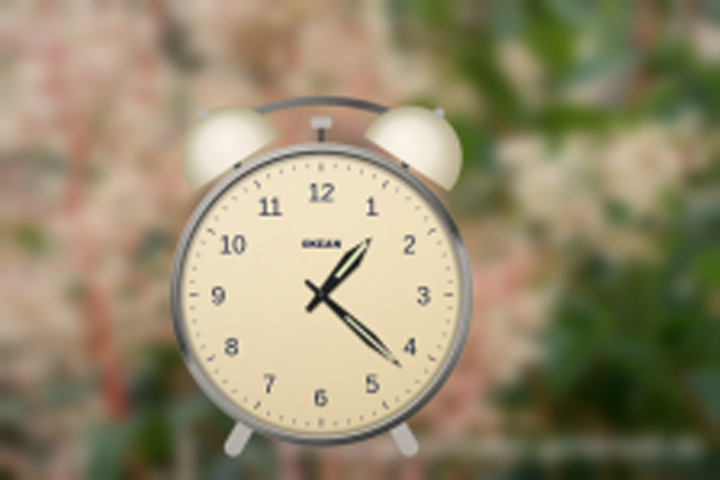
1:22
